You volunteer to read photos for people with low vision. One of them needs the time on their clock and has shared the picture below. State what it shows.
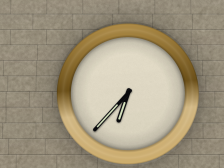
6:37
